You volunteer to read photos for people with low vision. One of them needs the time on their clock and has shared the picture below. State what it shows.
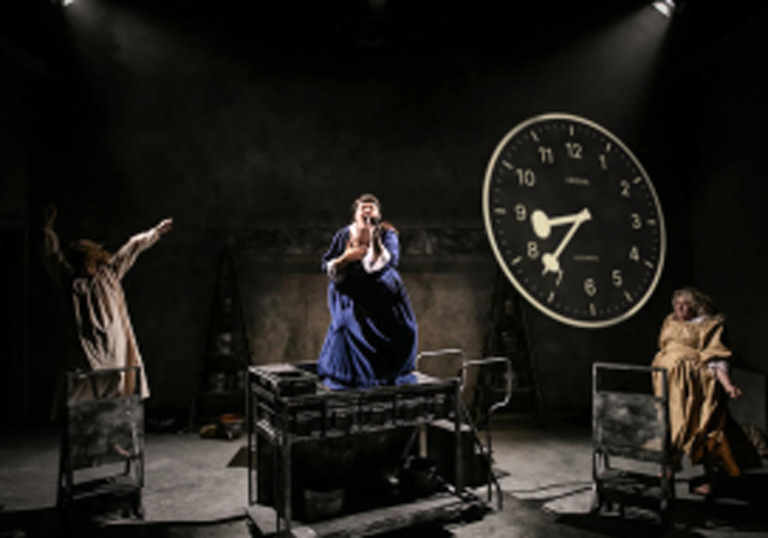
8:37
